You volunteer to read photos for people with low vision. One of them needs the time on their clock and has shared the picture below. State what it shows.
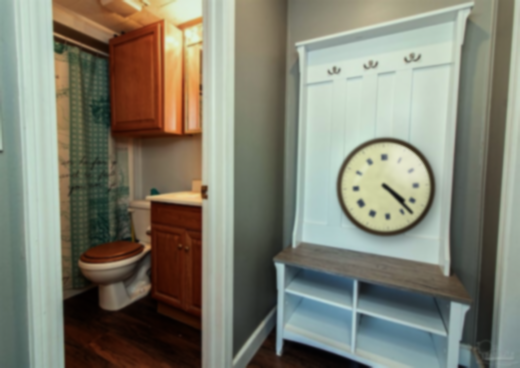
4:23
